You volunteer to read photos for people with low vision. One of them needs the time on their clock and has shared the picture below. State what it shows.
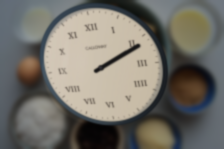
2:11
